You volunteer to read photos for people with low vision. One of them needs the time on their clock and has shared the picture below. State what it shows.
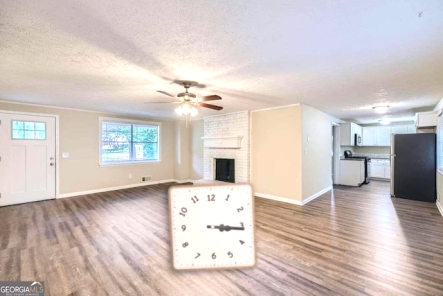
3:16
